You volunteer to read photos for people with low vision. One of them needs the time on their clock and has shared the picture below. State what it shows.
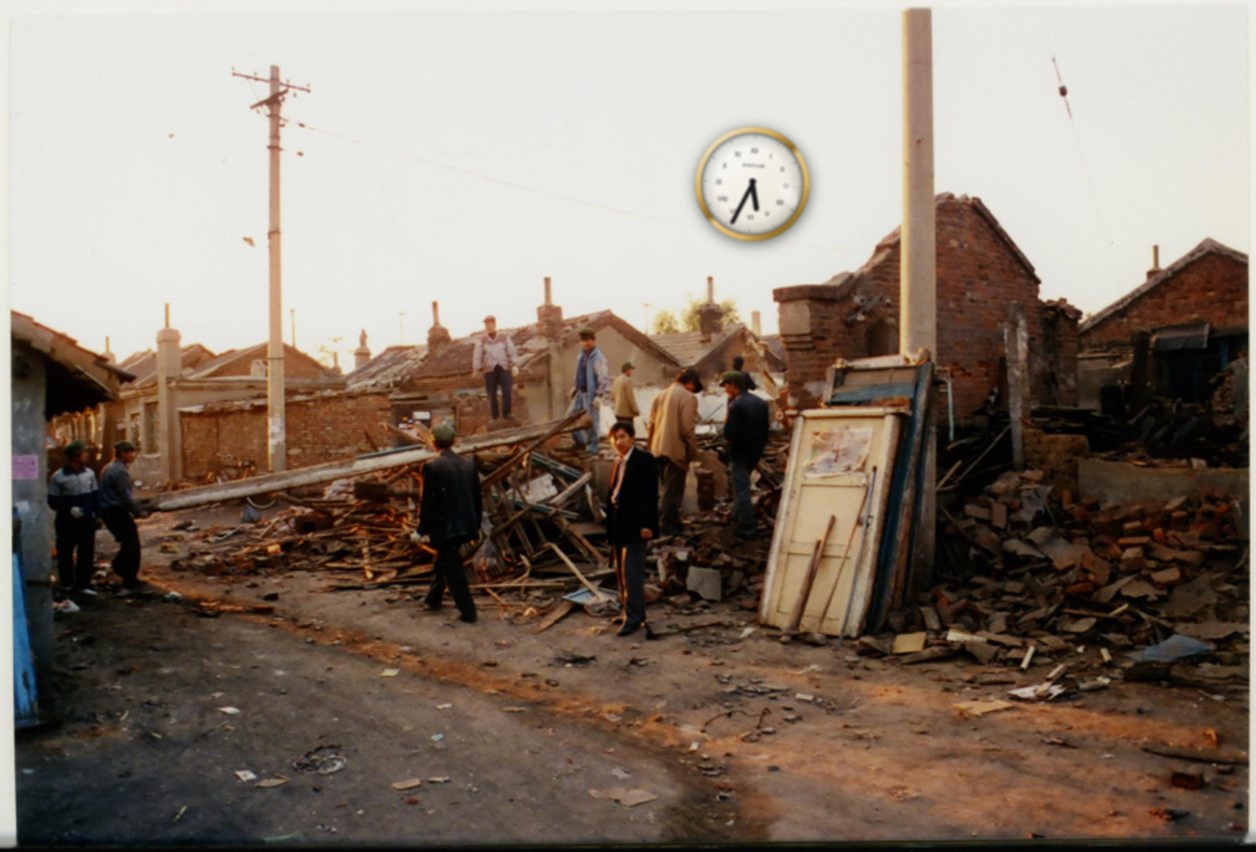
5:34
